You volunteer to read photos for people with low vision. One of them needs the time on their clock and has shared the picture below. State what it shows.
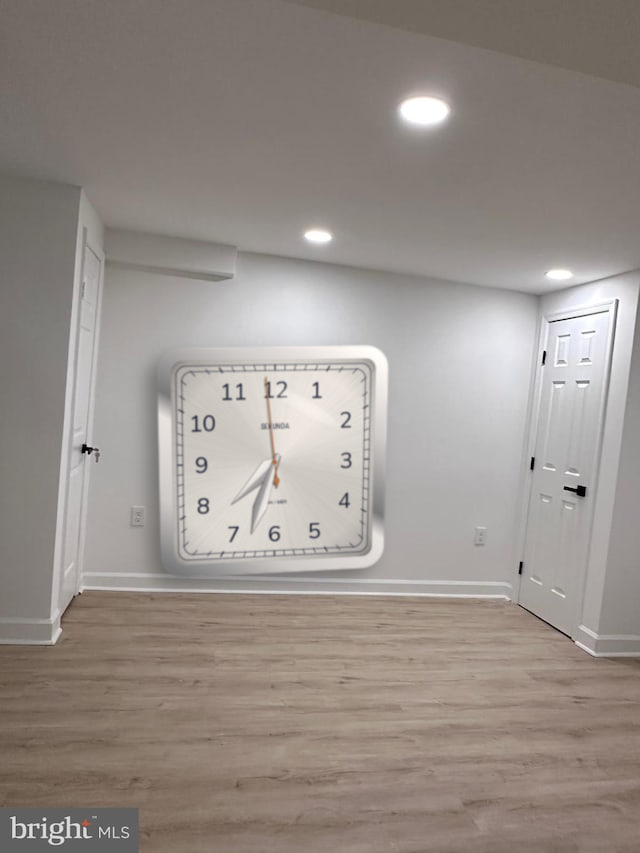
7:32:59
